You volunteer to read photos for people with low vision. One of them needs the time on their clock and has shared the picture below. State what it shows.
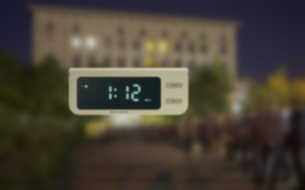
1:12
